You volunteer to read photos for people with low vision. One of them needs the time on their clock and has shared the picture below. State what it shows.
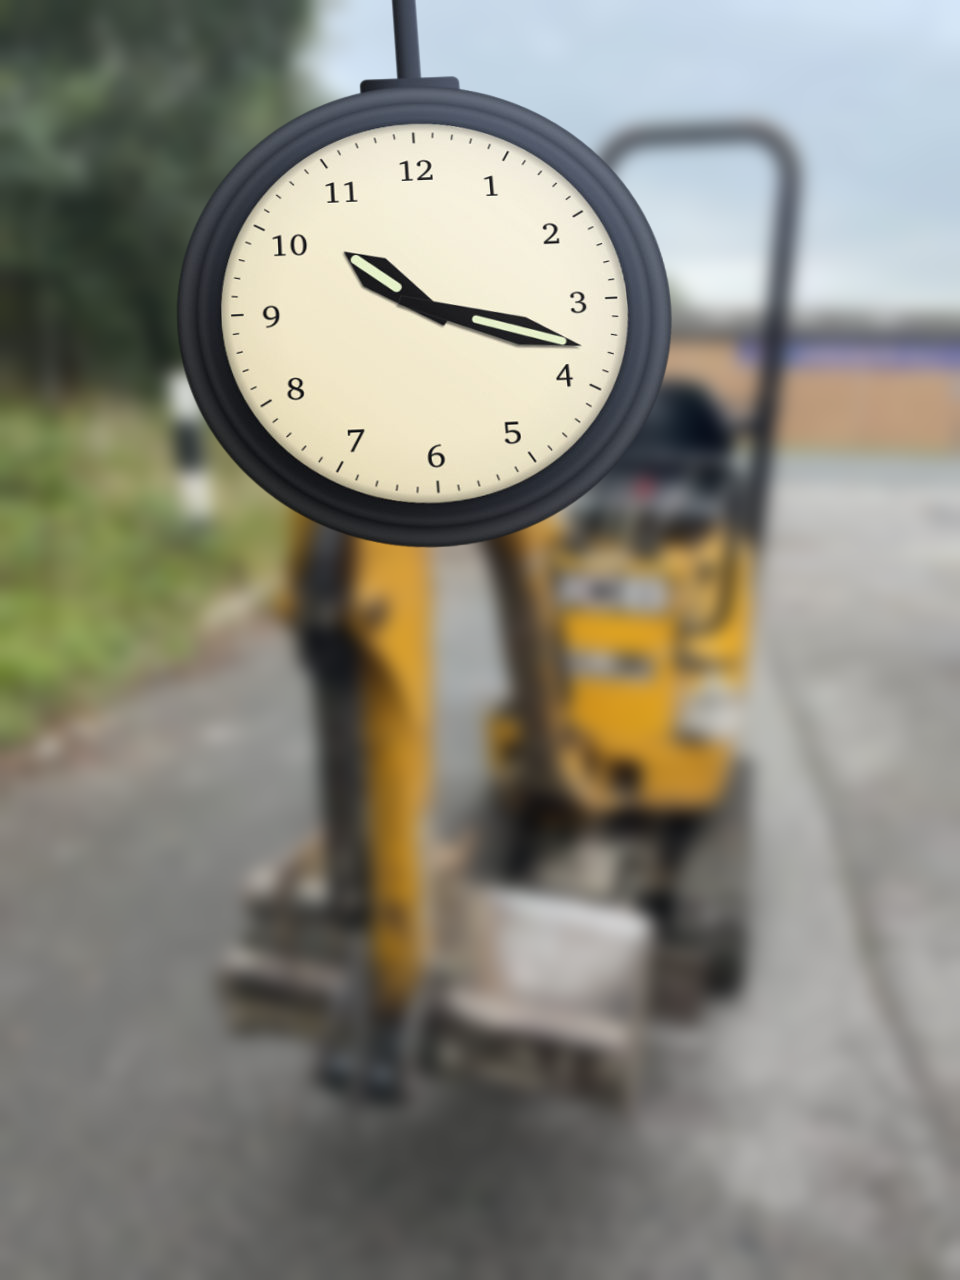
10:18
